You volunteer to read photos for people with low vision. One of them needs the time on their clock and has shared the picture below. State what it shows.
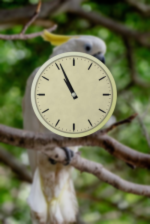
10:56
